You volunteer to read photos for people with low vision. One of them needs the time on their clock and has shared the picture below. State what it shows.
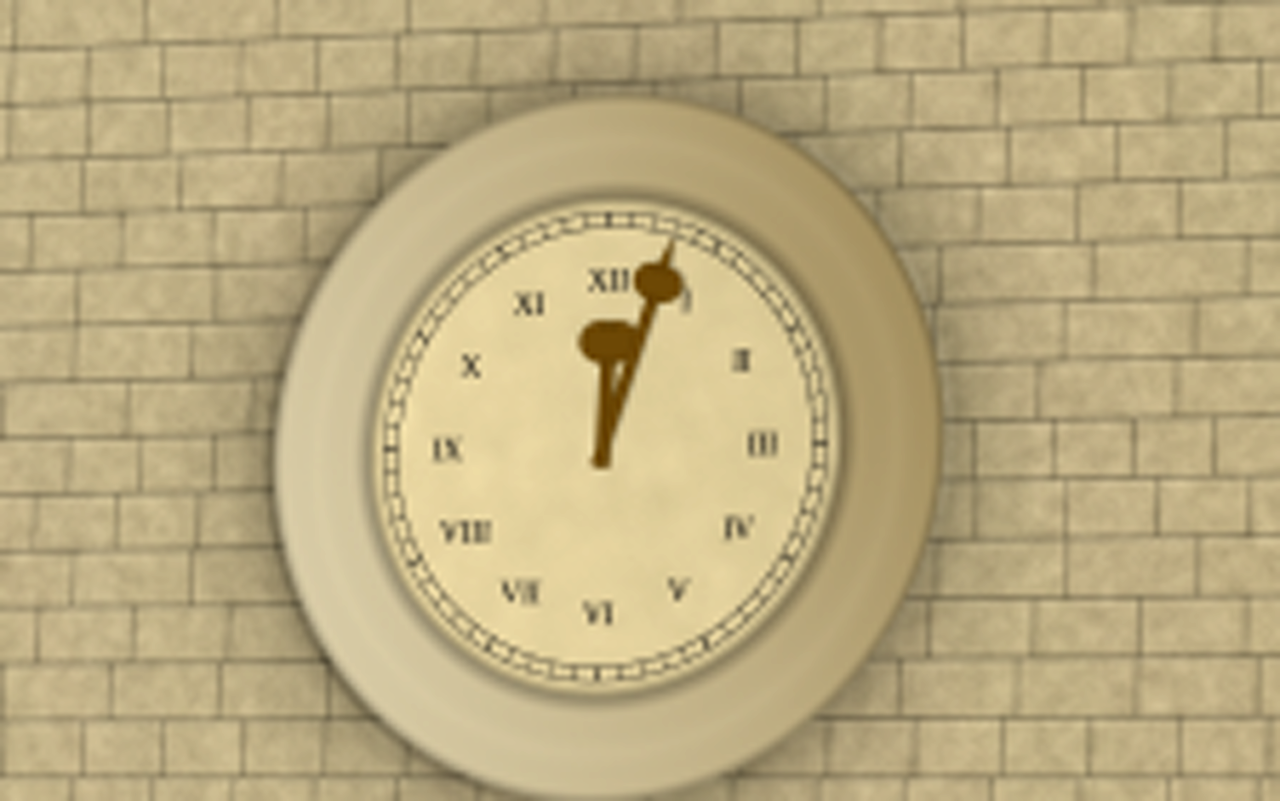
12:03
